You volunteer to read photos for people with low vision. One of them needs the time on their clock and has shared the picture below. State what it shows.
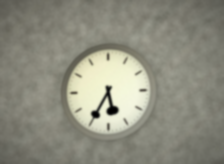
5:35
